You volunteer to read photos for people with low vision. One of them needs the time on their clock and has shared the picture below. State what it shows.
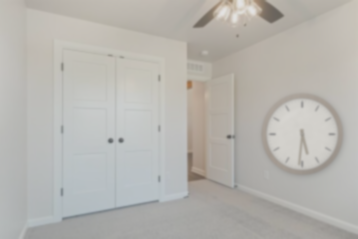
5:31
